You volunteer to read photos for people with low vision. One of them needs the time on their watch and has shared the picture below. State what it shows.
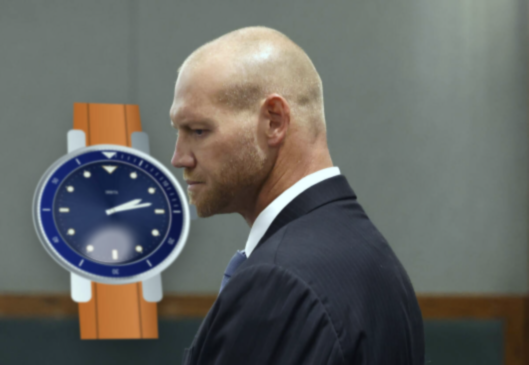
2:13
